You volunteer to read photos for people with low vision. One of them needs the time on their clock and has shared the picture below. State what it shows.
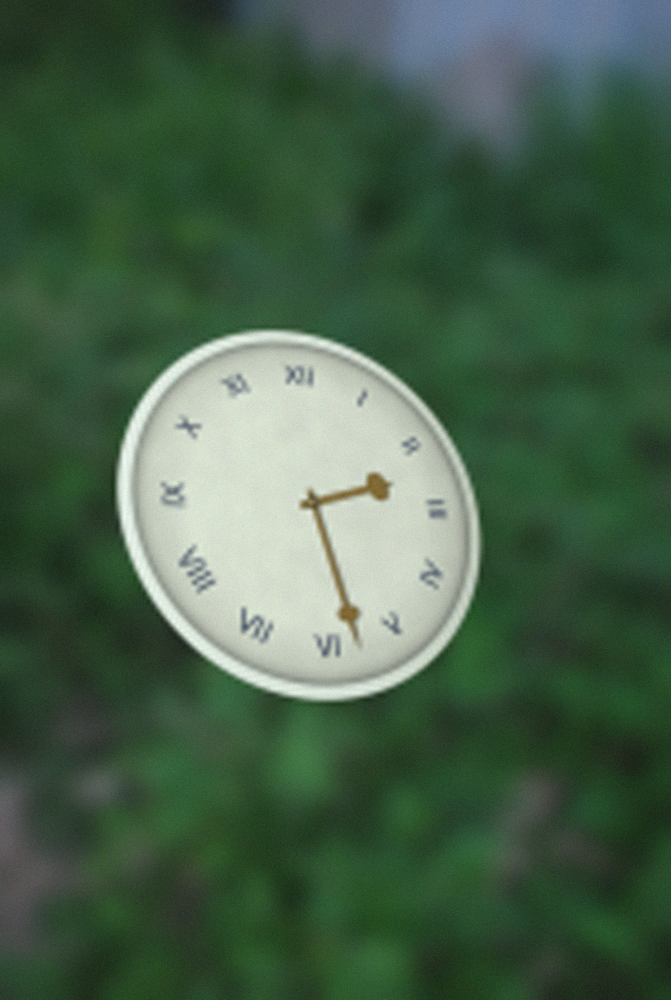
2:28
